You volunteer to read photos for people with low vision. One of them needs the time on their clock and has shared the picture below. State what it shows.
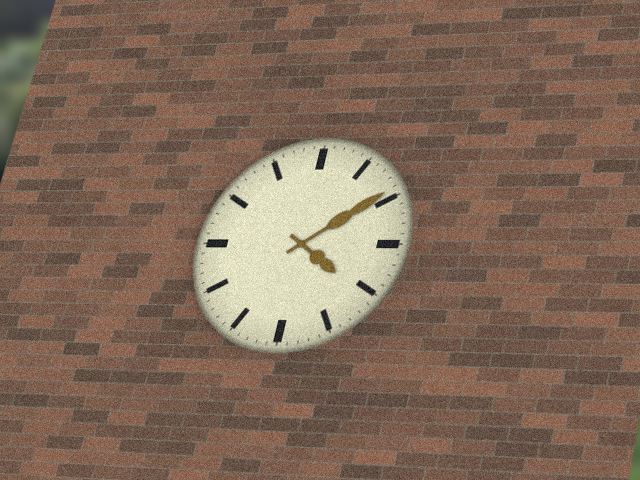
4:09
